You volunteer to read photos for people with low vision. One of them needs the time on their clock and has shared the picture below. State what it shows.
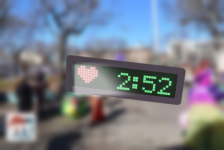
2:52
